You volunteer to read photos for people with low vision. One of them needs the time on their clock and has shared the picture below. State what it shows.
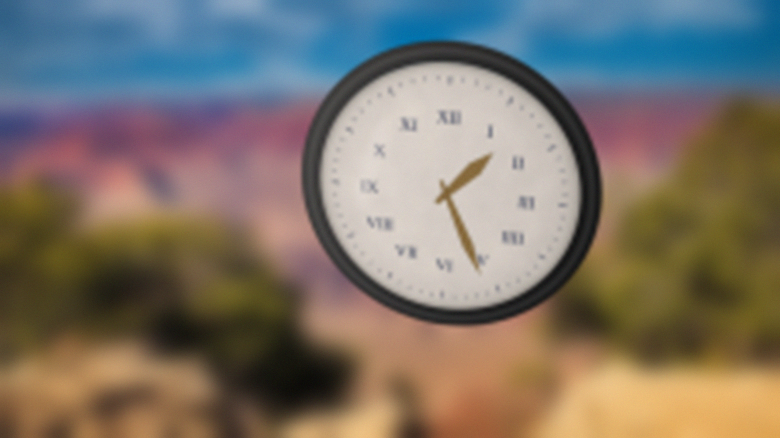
1:26
